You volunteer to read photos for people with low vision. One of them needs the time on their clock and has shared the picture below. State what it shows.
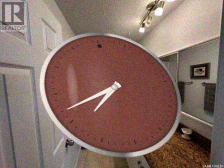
7:42
